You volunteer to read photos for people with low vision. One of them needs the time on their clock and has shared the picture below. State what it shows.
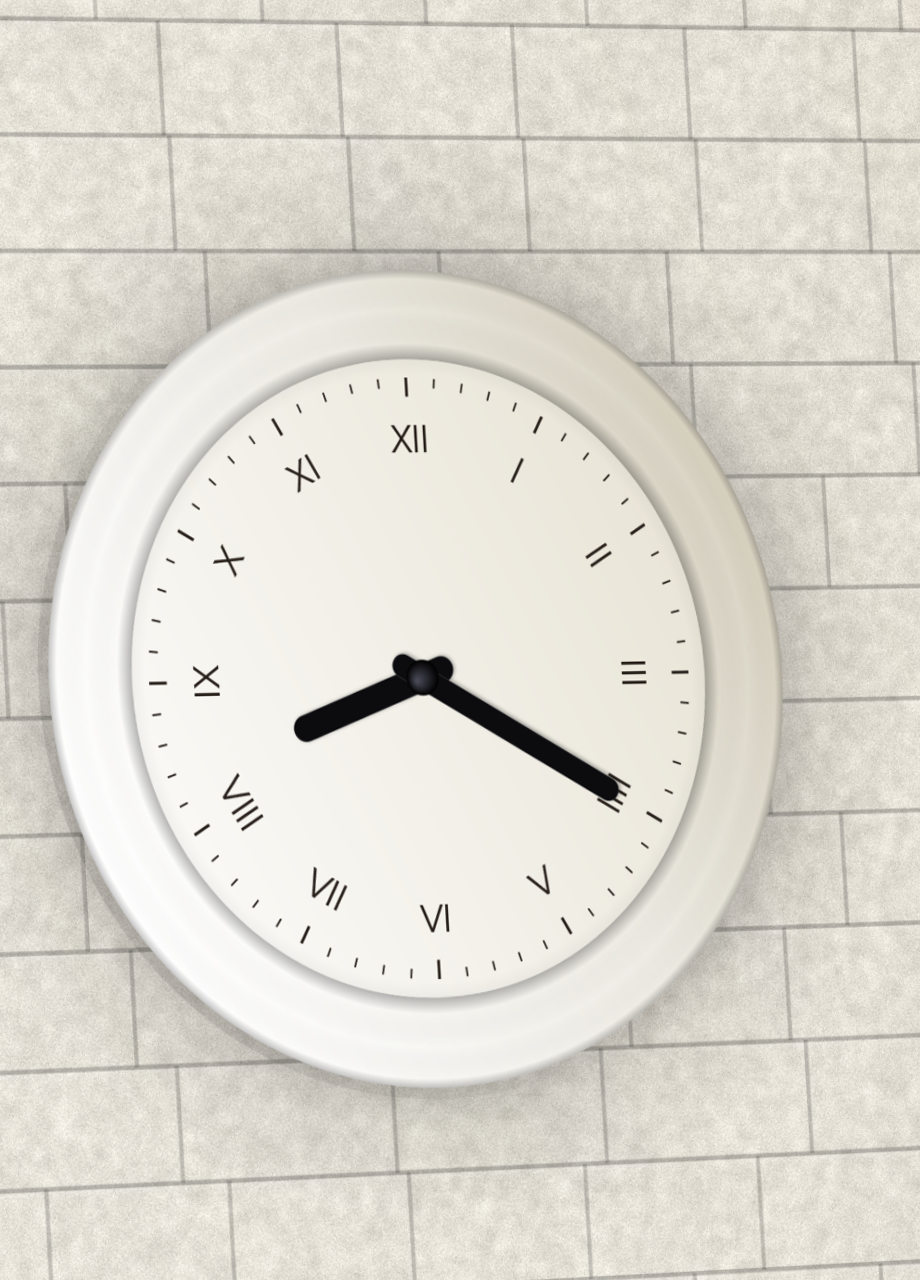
8:20
